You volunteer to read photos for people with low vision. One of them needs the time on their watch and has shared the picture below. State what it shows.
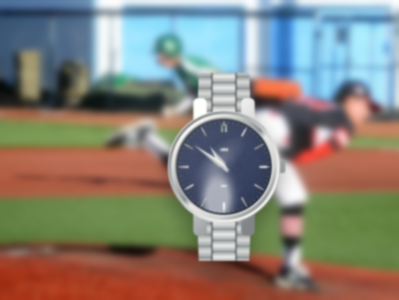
10:51
